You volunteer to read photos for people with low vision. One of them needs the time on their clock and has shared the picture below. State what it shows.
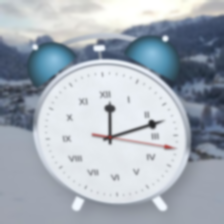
12:12:17
